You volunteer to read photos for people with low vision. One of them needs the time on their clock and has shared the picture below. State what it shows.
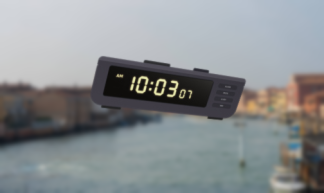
10:03:07
